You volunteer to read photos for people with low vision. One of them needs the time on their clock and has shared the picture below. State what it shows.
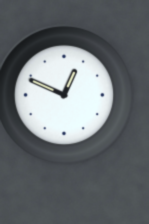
12:49
